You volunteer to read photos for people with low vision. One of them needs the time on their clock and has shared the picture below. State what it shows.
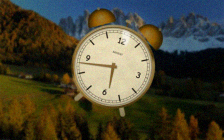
5:43
